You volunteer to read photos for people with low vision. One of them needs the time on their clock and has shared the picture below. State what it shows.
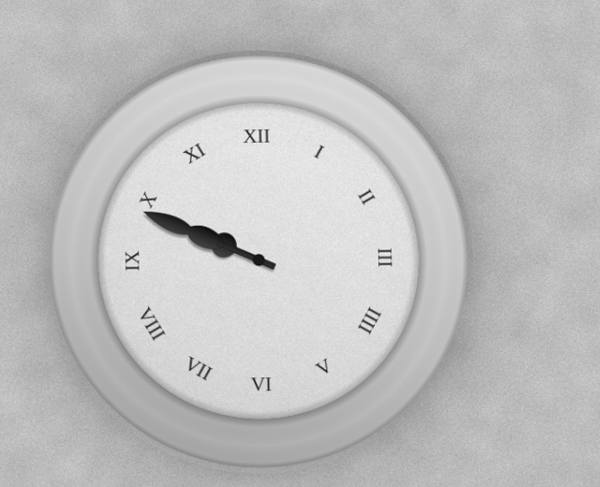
9:49
